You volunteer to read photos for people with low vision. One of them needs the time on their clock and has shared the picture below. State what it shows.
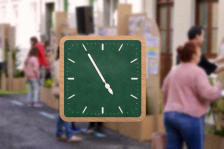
4:55
